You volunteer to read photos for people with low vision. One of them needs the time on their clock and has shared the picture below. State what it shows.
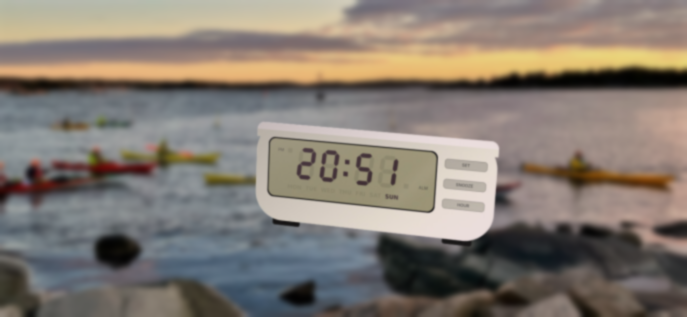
20:51
